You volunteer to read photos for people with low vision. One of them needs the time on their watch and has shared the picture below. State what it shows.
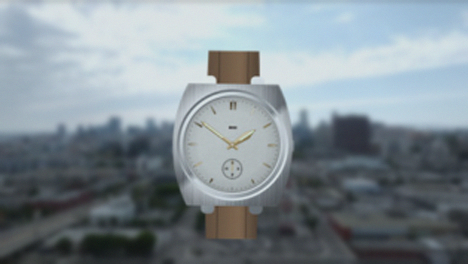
1:51
